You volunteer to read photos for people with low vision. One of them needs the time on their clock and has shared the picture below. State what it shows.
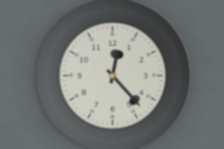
12:23
